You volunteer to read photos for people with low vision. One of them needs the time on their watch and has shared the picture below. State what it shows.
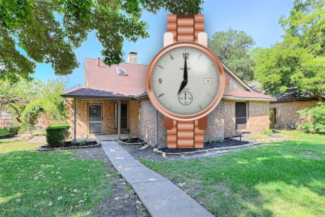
7:00
